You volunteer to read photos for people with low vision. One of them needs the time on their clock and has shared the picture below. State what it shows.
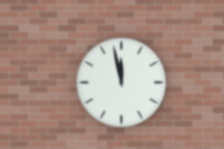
11:58
